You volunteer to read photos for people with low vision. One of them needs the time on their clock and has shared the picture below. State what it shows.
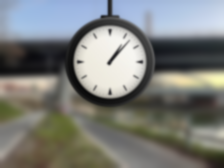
1:07
